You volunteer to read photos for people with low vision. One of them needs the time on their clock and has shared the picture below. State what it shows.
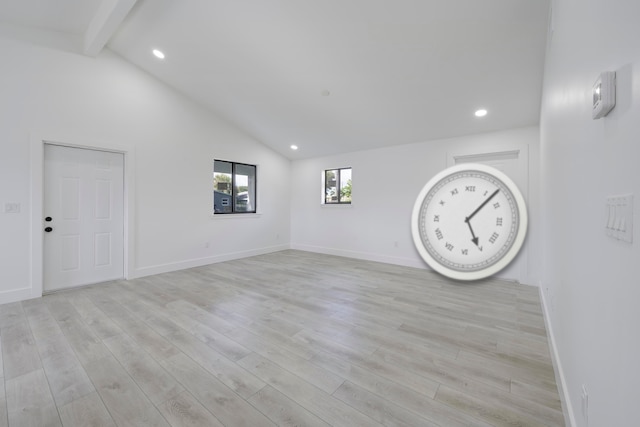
5:07
